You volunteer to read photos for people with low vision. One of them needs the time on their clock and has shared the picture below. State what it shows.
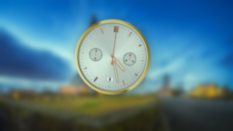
4:27
